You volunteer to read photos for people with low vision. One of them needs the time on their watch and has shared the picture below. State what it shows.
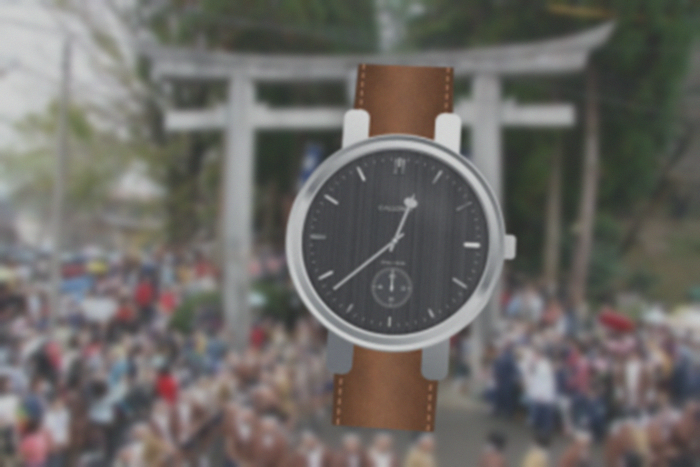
12:38
